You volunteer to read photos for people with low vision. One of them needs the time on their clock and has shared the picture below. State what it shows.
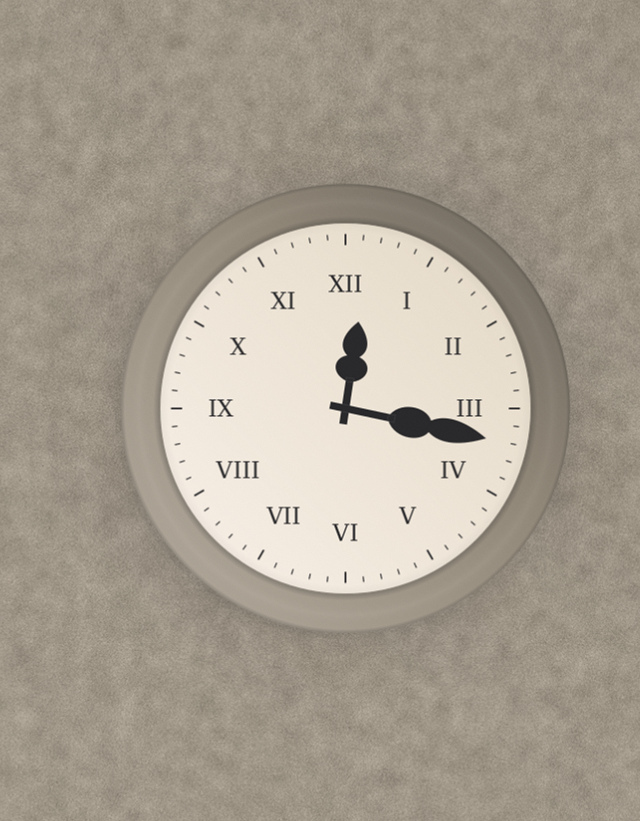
12:17
